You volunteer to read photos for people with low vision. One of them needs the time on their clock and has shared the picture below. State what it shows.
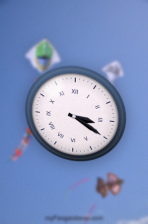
3:20
